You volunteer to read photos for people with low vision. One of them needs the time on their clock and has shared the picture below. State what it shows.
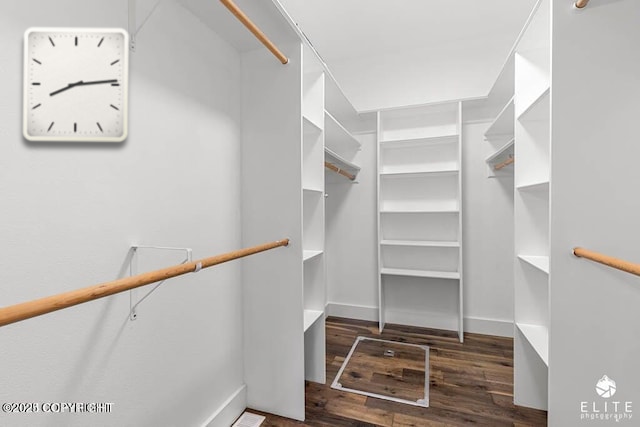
8:14
